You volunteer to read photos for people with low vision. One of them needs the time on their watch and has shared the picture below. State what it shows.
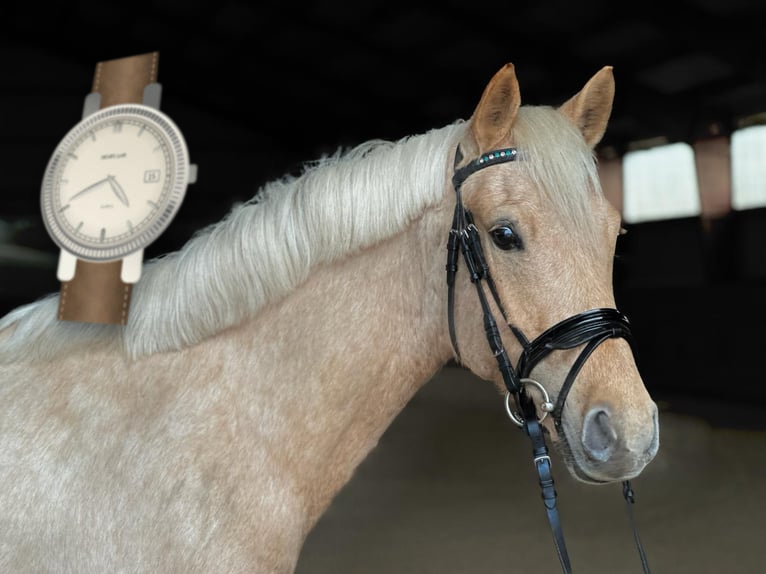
4:41
